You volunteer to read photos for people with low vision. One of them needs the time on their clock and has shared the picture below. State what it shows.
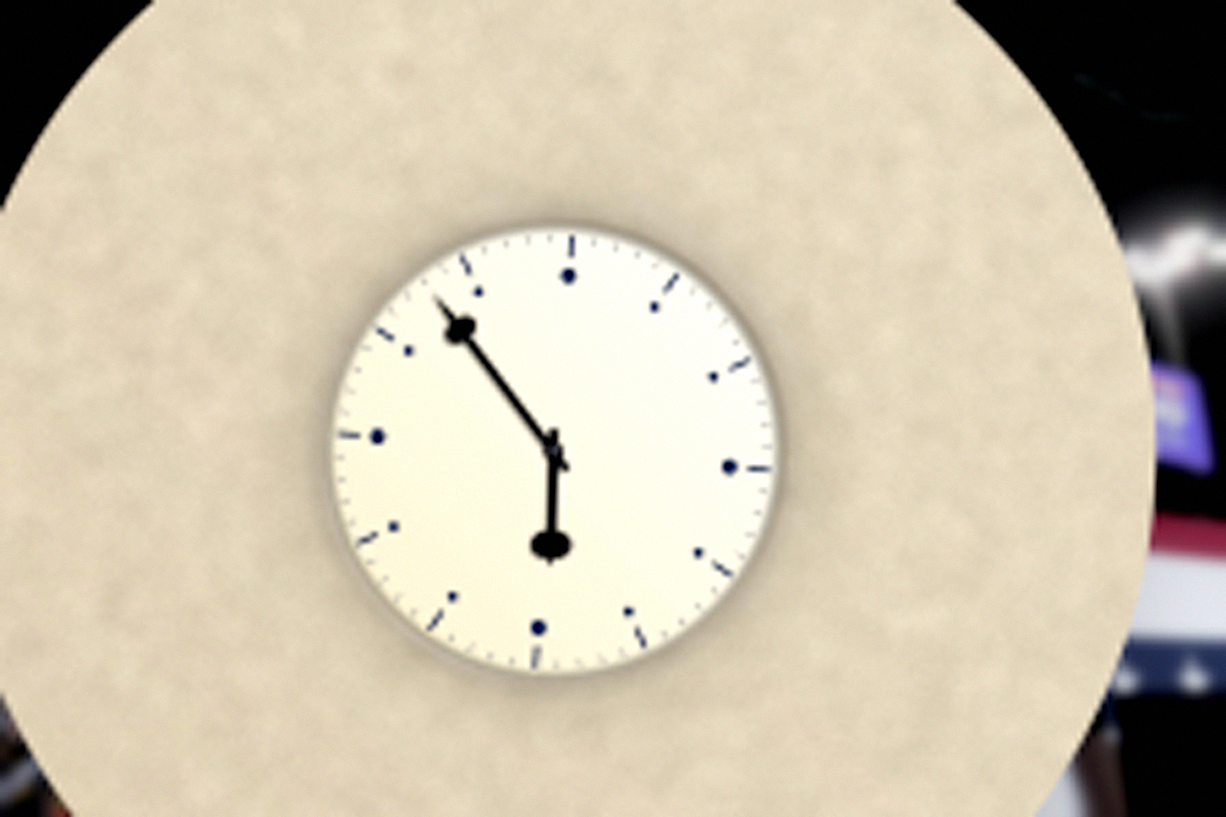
5:53
